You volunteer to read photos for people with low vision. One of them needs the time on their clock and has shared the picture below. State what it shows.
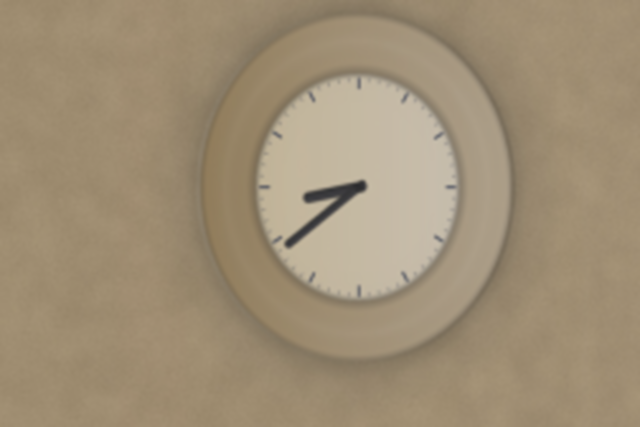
8:39
